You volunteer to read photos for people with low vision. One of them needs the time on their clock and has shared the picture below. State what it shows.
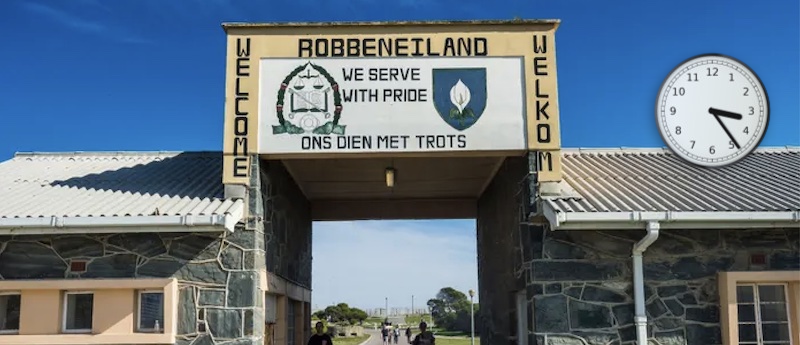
3:24
